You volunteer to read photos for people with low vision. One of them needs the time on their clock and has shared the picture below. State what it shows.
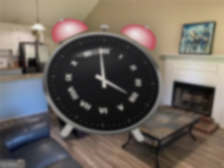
3:59
